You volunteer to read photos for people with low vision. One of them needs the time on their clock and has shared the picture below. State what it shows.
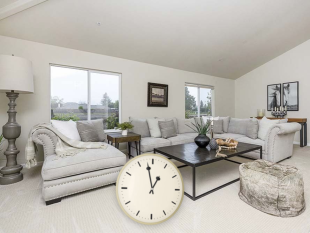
12:58
